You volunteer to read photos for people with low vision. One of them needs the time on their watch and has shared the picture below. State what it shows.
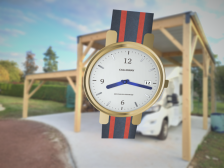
8:17
